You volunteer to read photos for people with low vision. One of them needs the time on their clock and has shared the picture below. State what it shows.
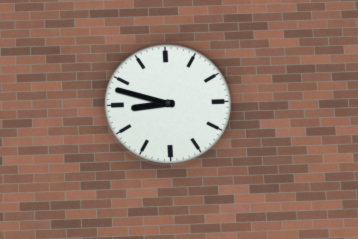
8:48
